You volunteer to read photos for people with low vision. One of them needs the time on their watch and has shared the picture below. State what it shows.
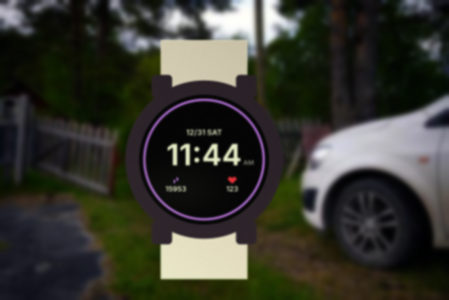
11:44
